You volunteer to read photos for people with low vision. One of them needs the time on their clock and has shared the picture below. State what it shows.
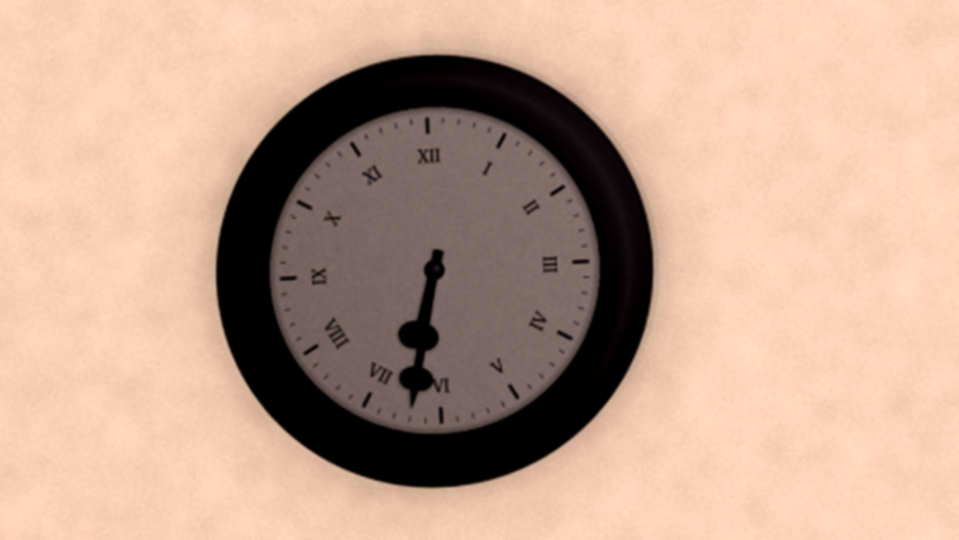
6:32
